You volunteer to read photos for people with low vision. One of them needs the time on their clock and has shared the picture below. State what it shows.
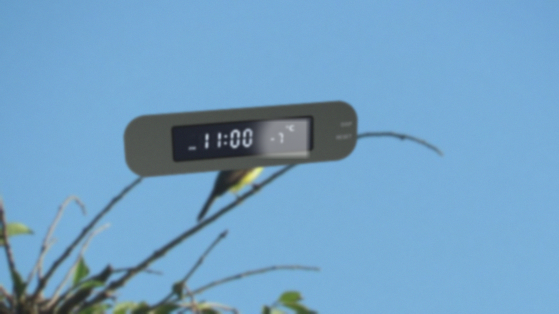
11:00
